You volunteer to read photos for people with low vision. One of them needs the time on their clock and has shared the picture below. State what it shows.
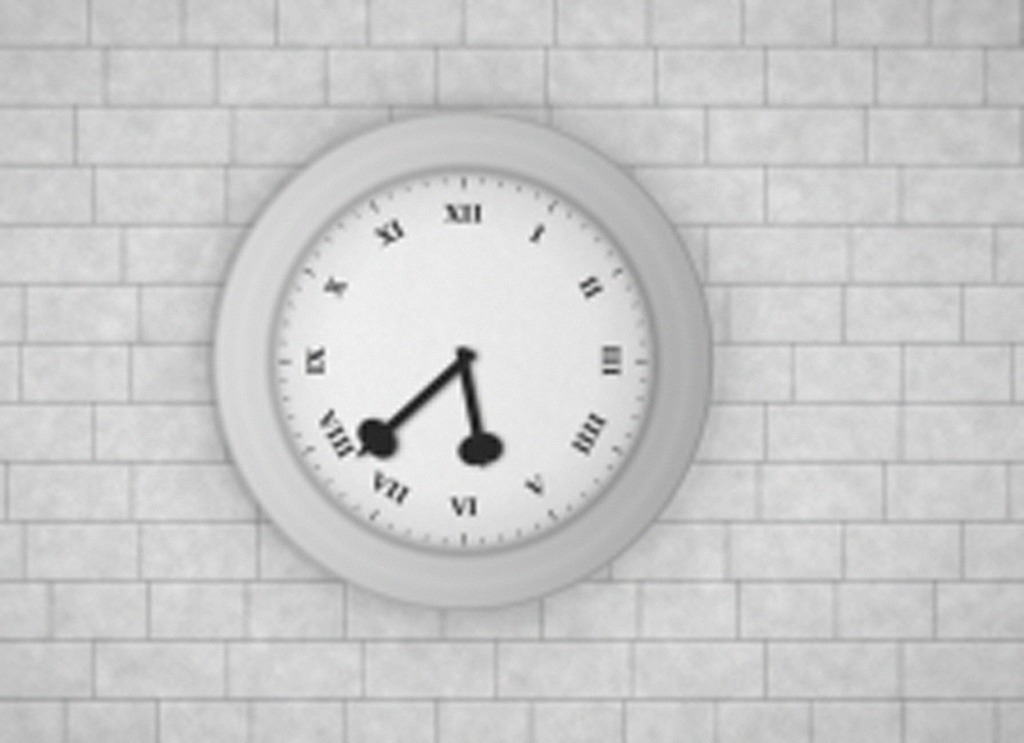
5:38
